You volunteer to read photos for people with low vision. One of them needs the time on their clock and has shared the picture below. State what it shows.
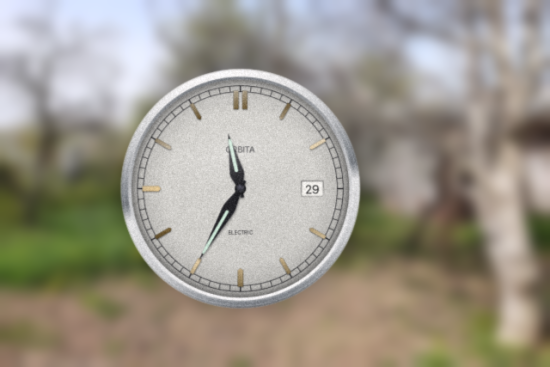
11:35
